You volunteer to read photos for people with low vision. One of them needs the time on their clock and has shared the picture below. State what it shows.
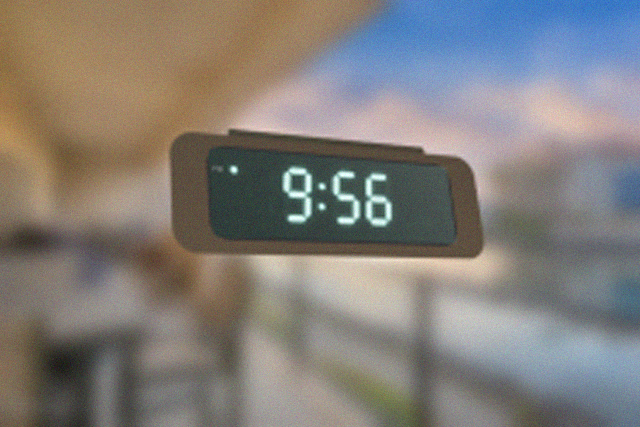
9:56
